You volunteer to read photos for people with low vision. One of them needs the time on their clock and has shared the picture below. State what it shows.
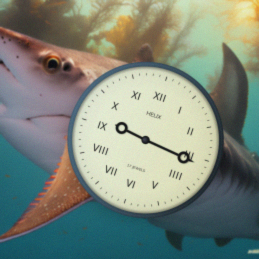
9:16
